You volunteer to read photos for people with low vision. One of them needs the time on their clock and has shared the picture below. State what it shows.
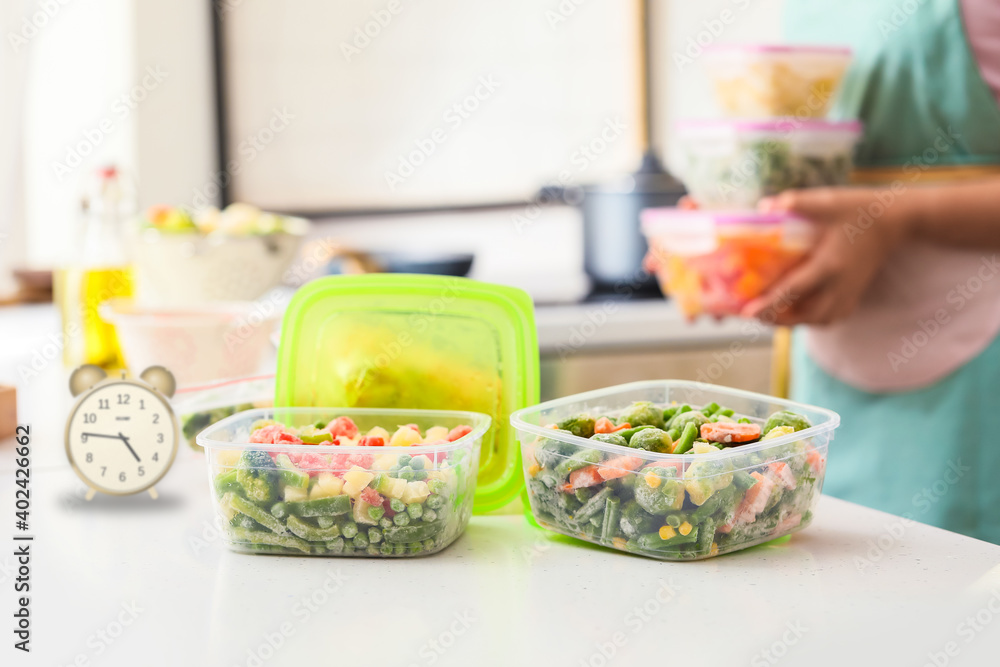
4:46
